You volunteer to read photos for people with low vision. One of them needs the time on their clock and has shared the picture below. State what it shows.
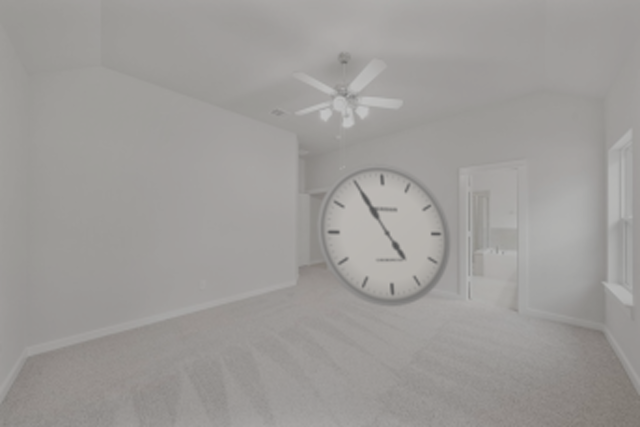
4:55
